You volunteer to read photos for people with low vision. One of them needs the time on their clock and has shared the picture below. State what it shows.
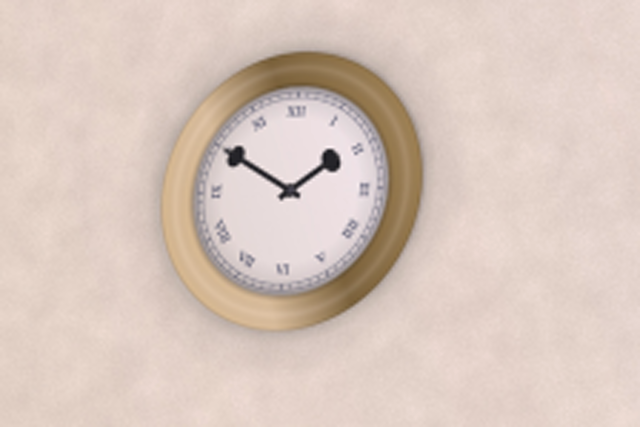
1:50
